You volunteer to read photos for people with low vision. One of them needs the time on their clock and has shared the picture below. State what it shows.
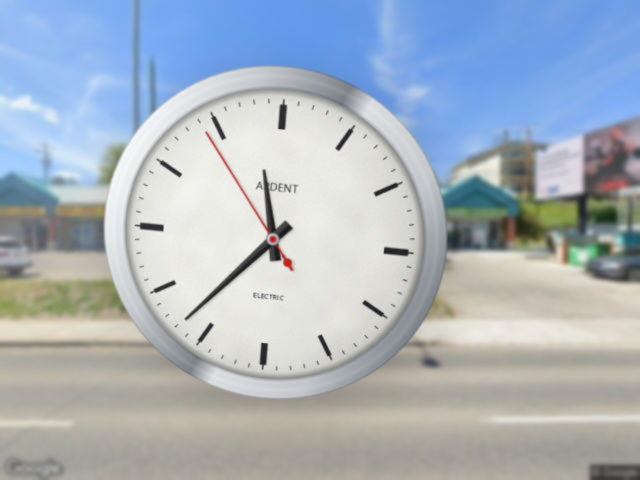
11:36:54
